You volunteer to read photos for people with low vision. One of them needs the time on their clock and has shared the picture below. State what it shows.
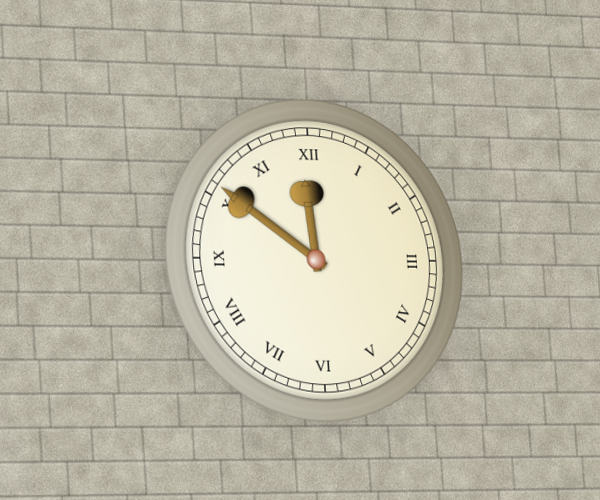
11:51
